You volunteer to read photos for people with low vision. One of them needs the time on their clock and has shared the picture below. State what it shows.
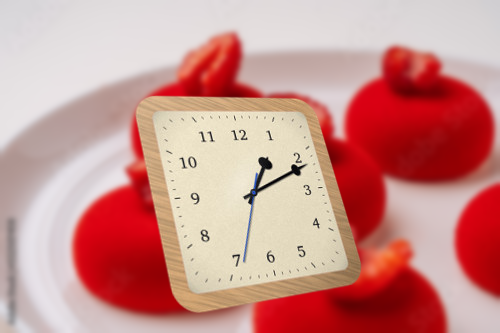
1:11:34
